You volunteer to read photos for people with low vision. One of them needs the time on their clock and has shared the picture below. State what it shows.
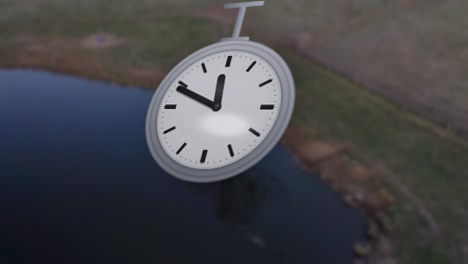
11:49
